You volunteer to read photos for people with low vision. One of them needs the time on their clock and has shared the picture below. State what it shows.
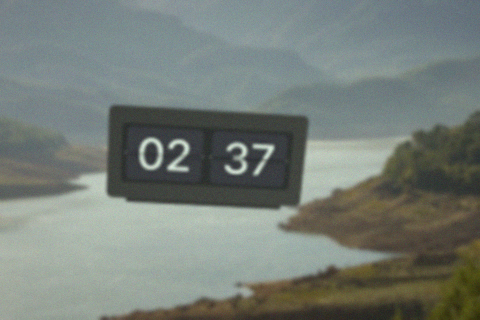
2:37
